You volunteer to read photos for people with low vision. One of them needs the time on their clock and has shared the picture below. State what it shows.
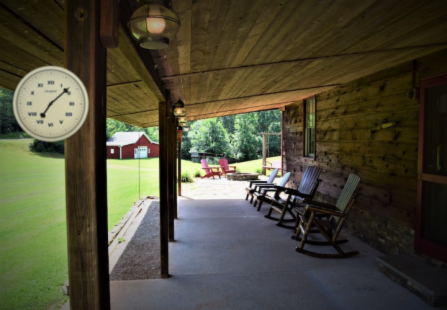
7:08
